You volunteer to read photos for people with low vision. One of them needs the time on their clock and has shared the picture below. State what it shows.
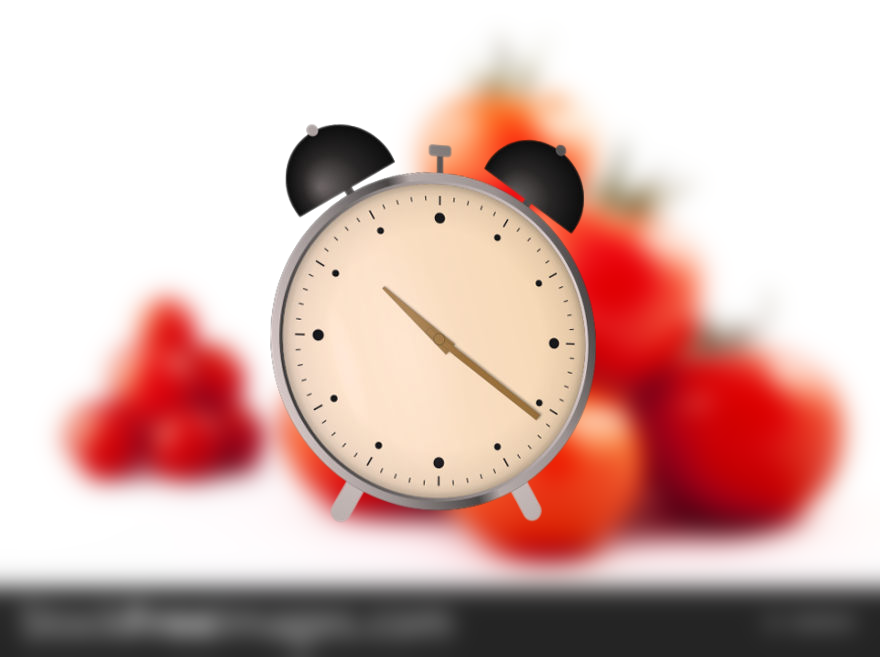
10:21
